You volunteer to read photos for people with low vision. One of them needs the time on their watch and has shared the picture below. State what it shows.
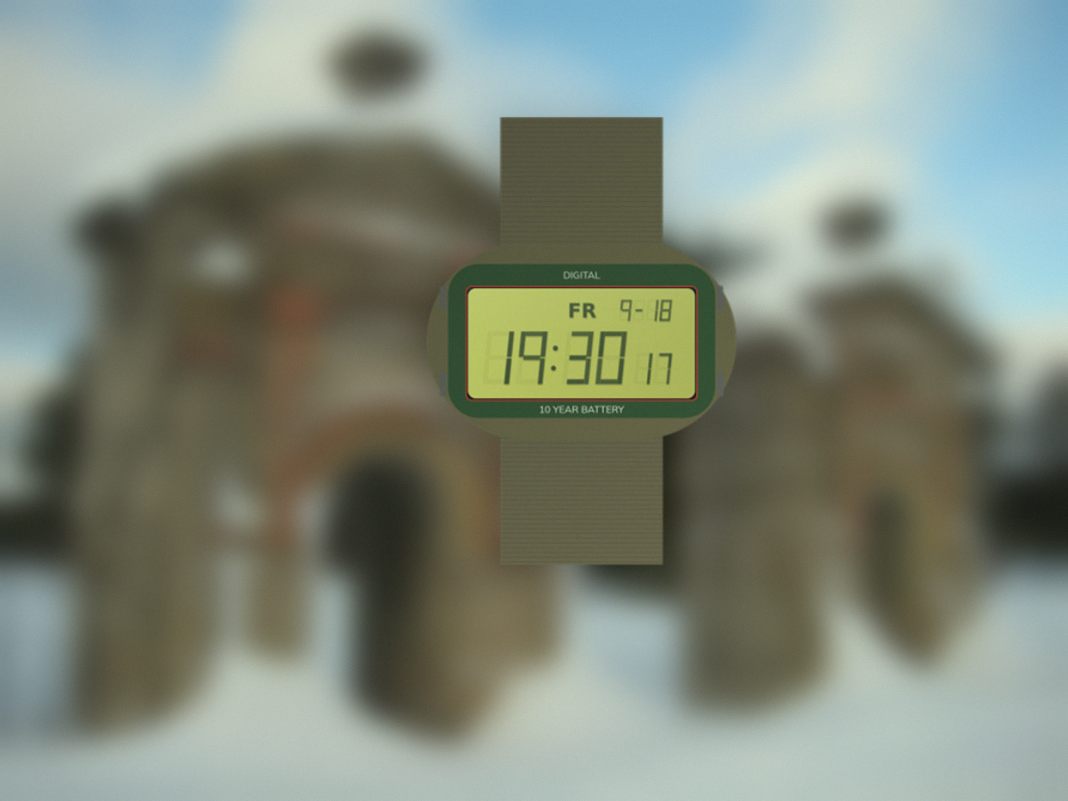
19:30:17
